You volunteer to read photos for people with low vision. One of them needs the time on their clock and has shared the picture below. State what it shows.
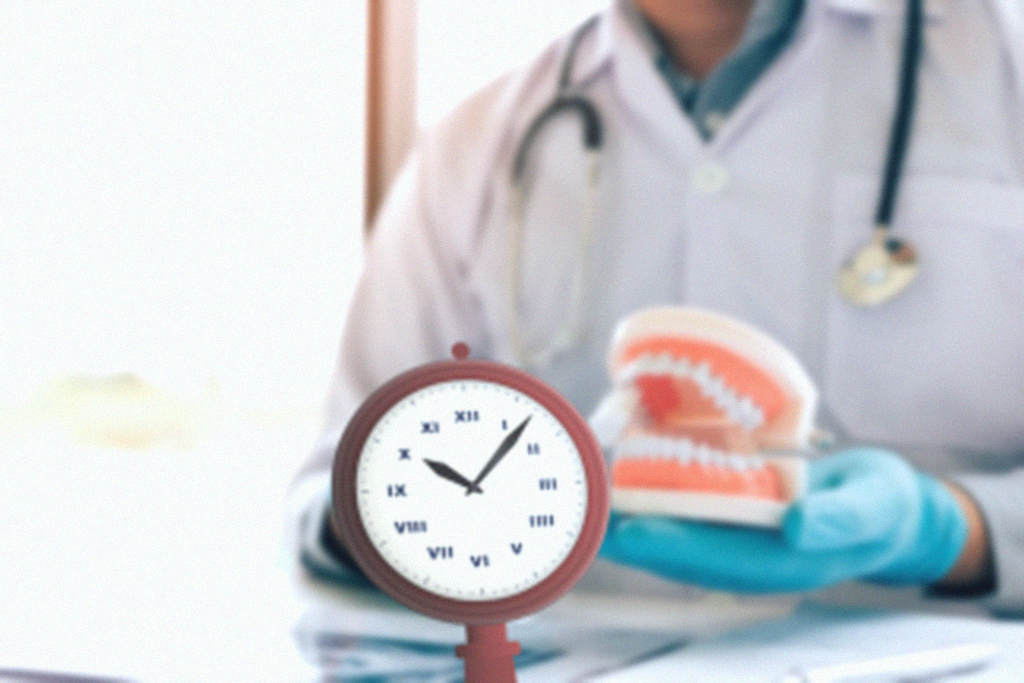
10:07
